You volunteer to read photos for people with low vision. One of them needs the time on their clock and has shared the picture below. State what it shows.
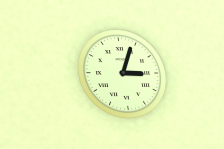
3:04
